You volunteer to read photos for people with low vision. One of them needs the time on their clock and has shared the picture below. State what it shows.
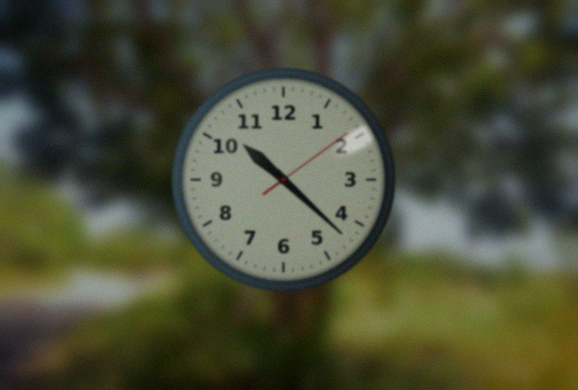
10:22:09
